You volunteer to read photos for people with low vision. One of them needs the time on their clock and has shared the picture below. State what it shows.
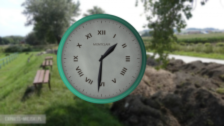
1:31
